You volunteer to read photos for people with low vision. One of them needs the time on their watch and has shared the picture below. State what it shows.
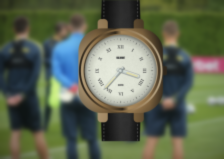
3:37
